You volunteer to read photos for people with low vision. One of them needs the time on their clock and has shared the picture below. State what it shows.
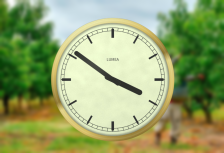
3:51
